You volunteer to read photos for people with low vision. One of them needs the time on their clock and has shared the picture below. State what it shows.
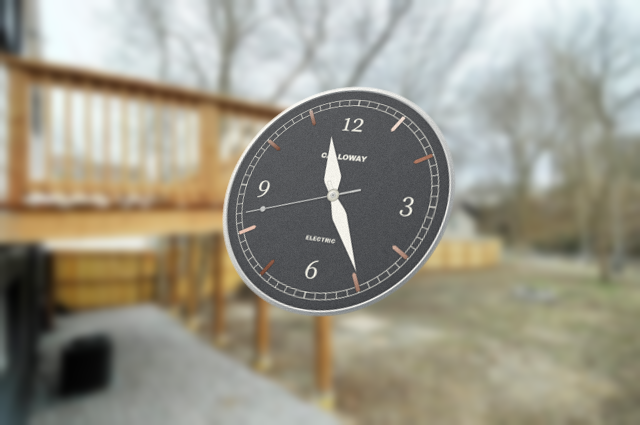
11:24:42
